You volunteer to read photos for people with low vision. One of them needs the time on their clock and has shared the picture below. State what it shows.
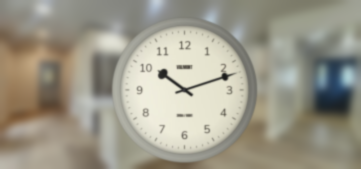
10:12
